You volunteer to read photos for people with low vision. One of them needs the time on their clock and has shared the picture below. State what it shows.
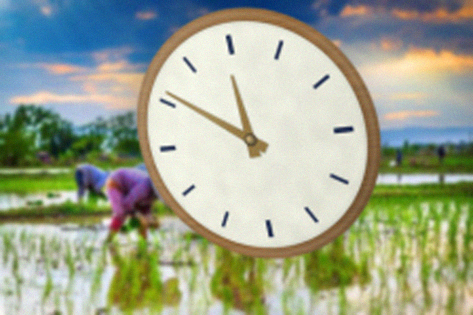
11:51
